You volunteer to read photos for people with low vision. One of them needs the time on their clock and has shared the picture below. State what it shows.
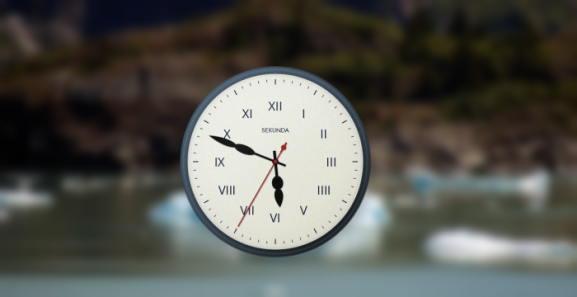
5:48:35
